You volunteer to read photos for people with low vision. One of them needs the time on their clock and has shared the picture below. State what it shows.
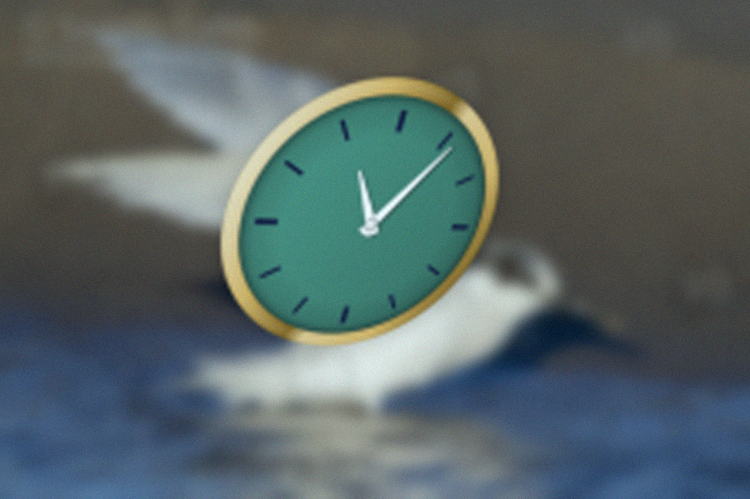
11:06
